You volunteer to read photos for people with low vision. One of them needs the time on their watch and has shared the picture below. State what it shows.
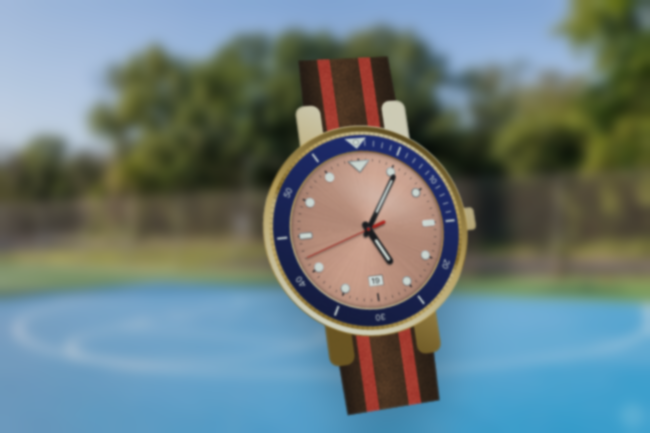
5:05:42
